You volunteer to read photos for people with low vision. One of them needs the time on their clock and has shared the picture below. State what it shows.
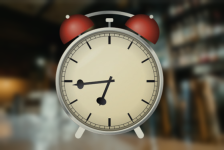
6:44
